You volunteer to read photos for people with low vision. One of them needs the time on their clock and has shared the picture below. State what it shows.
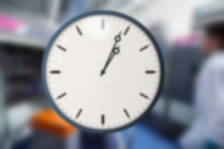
1:04
